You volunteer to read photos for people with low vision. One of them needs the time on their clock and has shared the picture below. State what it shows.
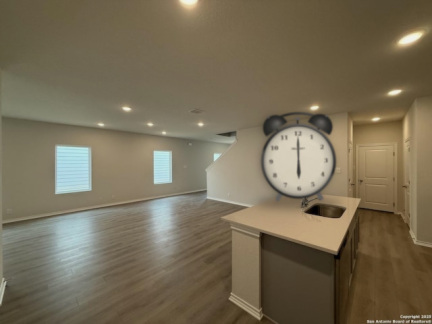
6:00
